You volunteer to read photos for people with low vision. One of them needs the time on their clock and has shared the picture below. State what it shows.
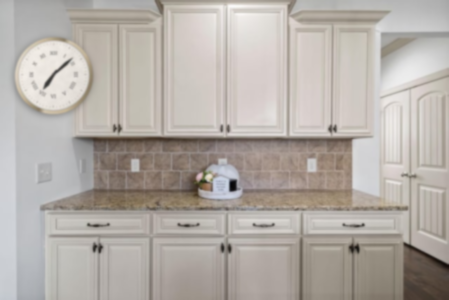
7:08
